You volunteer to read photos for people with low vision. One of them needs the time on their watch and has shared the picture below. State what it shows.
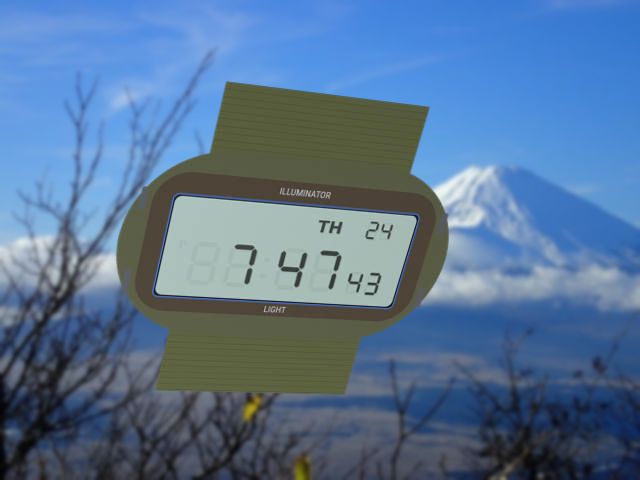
7:47:43
